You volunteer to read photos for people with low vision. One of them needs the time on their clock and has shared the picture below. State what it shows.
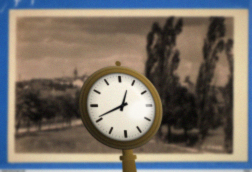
12:41
